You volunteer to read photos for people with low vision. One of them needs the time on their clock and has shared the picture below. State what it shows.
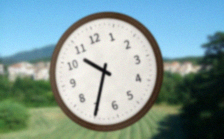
10:35
